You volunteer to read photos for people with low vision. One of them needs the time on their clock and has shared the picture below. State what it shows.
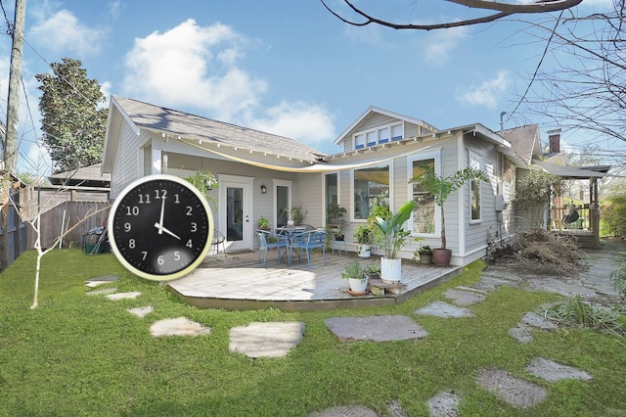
4:01
